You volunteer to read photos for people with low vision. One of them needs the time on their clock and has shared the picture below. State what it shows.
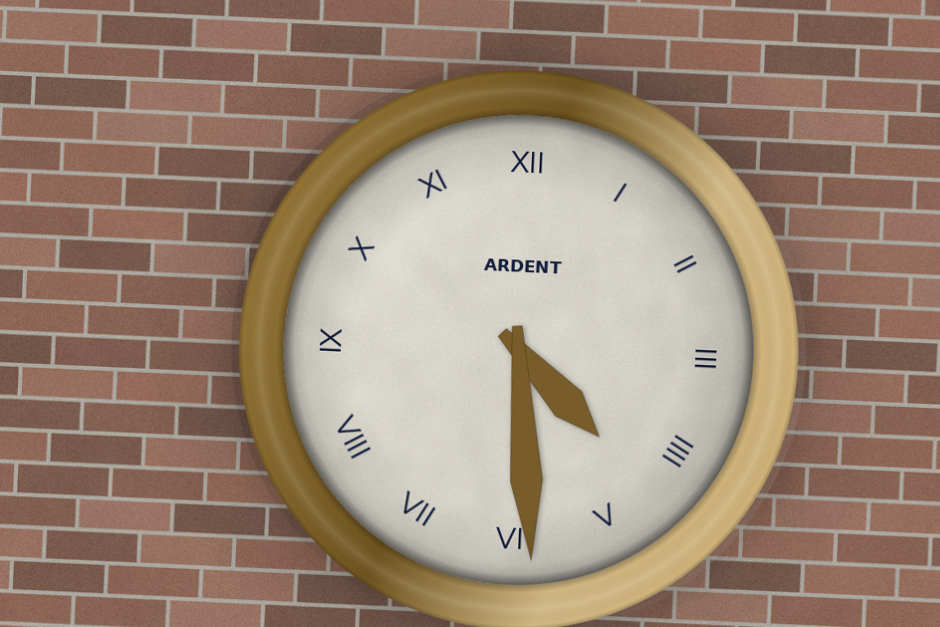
4:29
